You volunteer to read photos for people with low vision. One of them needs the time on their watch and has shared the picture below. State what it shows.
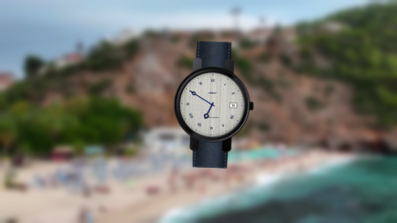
6:50
